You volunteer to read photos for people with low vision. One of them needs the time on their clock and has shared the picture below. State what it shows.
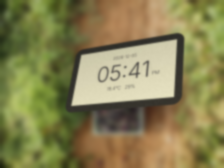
5:41
